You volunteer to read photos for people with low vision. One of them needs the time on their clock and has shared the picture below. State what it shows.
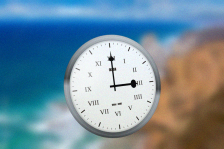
3:00
